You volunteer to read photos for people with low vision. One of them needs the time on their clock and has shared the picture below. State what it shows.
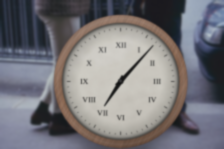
7:07
